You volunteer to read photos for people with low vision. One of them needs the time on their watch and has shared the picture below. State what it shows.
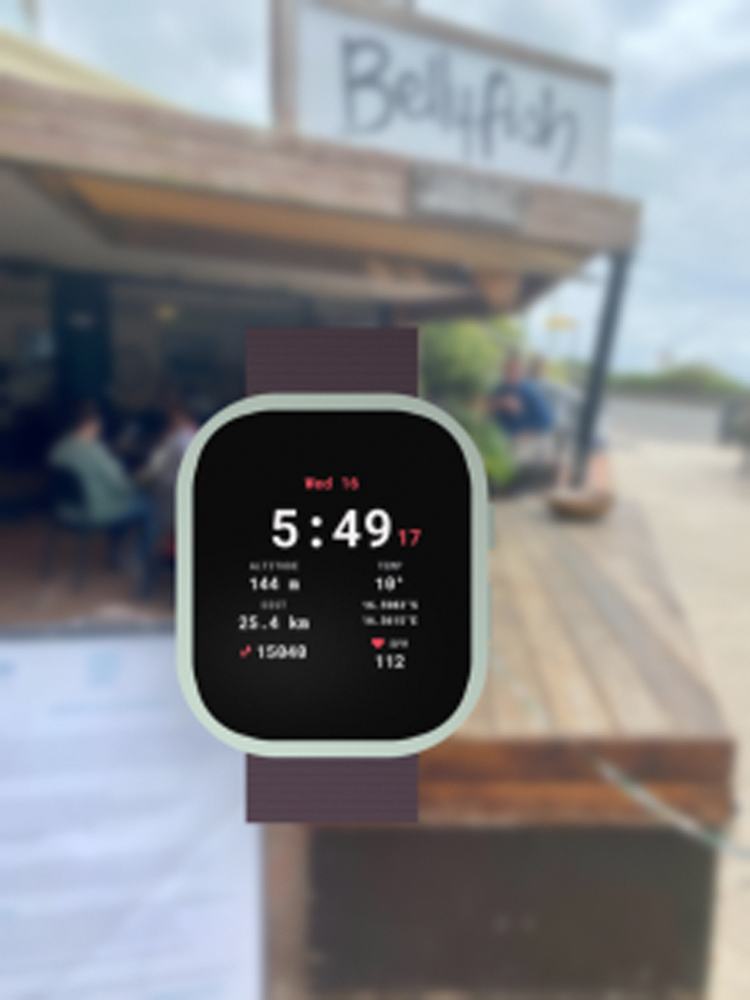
5:49
